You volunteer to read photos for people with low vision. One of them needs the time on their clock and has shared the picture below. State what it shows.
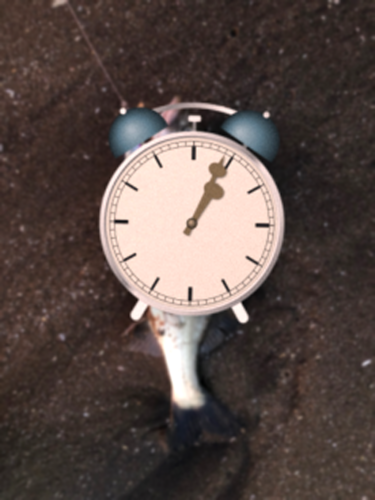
1:04
